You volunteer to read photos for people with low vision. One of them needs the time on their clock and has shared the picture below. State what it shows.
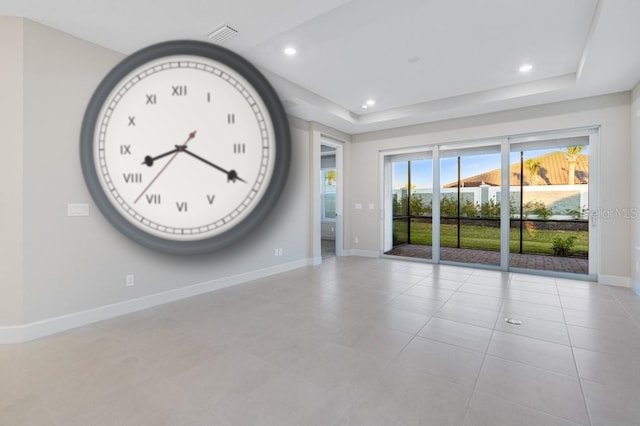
8:19:37
